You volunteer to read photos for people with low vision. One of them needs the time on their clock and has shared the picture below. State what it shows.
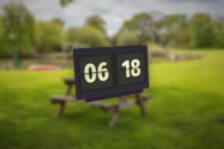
6:18
